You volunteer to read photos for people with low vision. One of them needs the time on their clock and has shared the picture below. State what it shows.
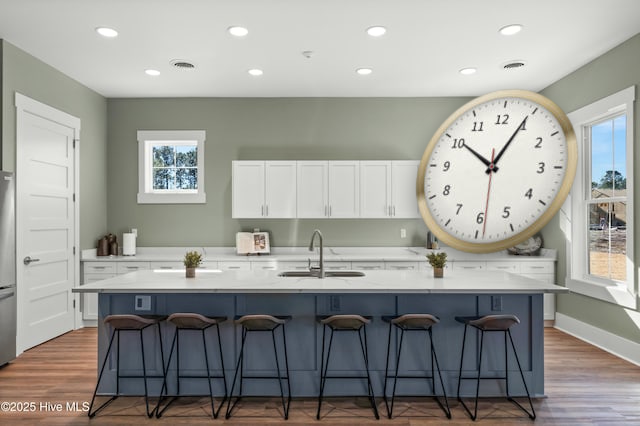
10:04:29
